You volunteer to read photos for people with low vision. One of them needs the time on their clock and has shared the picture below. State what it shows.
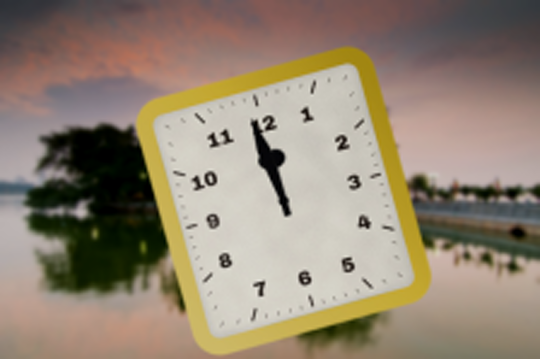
11:59
